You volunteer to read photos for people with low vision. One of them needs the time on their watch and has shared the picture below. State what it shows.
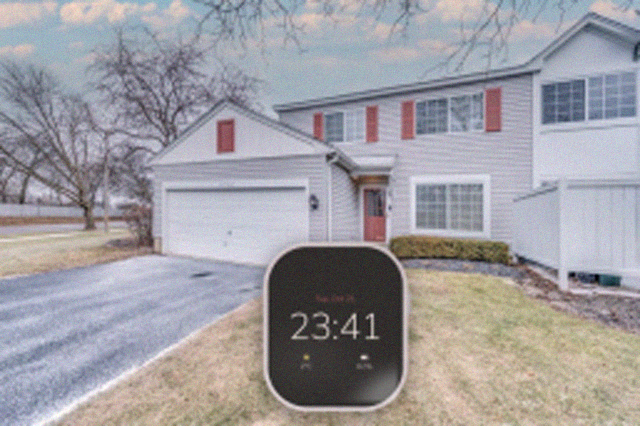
23:41
